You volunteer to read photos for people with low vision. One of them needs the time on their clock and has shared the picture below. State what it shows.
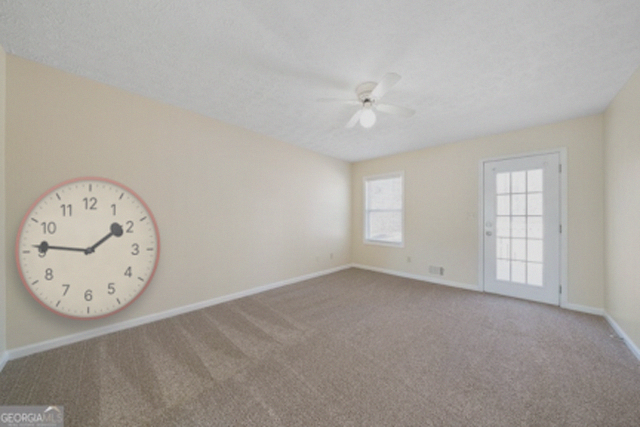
1:46
